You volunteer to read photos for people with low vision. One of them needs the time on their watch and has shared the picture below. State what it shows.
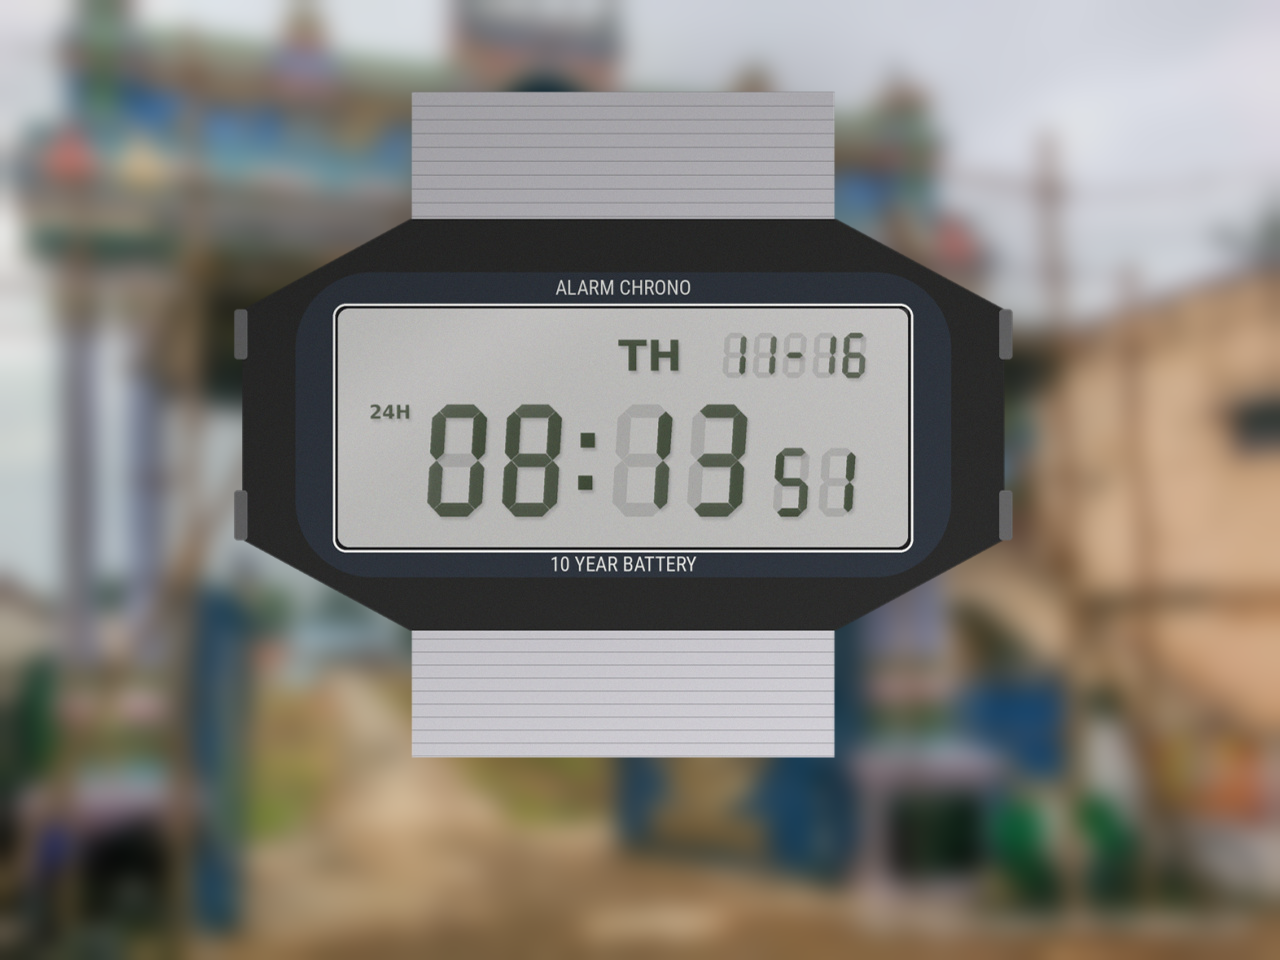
8:13:51
